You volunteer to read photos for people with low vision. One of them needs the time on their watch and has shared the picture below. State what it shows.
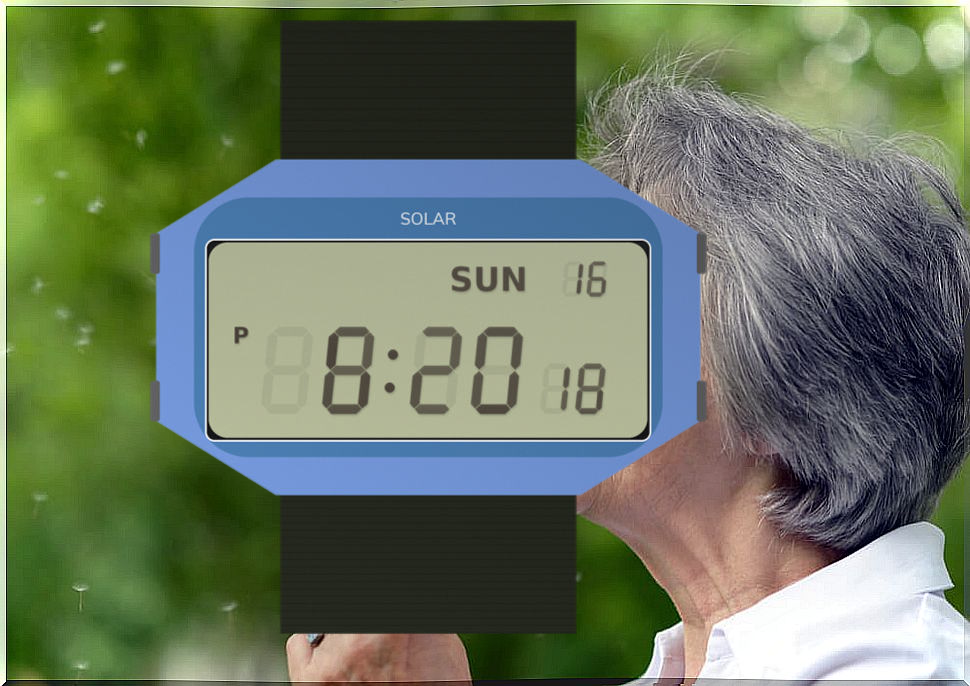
8:20:18
